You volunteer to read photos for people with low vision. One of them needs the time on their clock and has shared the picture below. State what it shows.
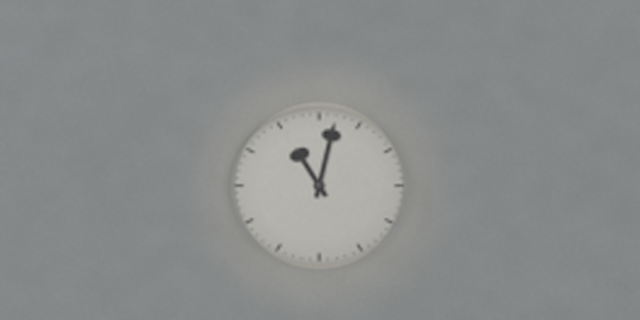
11:02
